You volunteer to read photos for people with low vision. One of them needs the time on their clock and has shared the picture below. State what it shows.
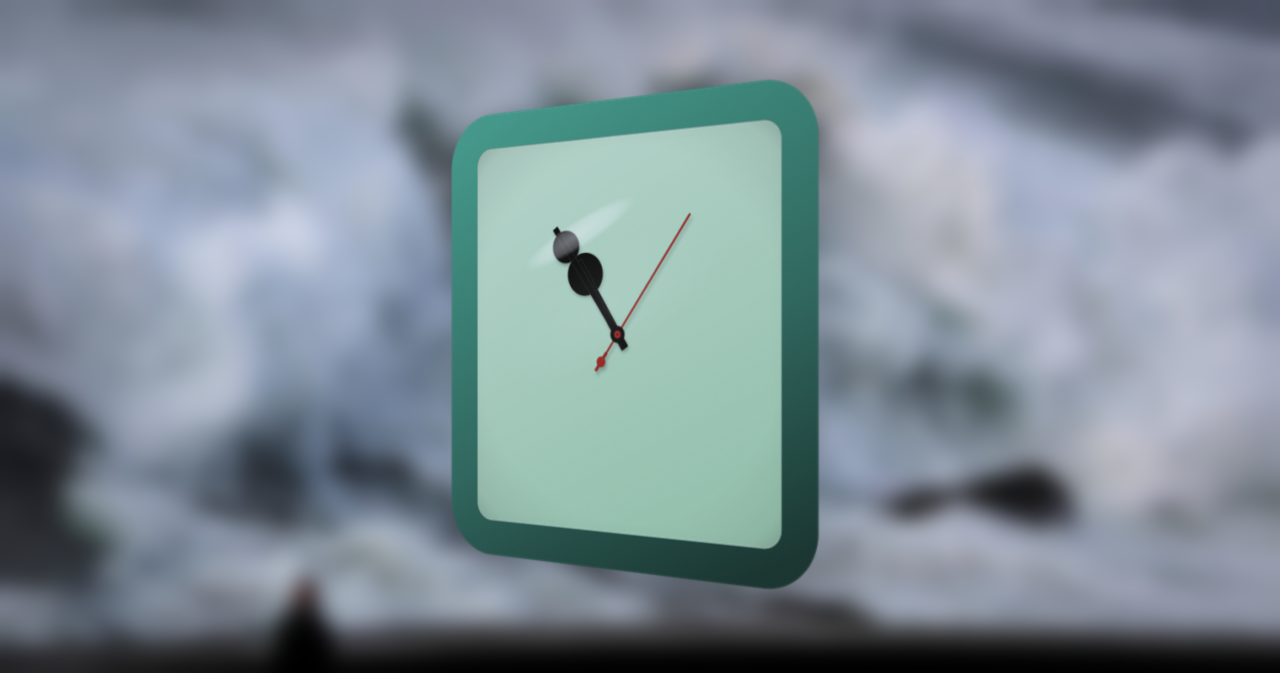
10:54:06
